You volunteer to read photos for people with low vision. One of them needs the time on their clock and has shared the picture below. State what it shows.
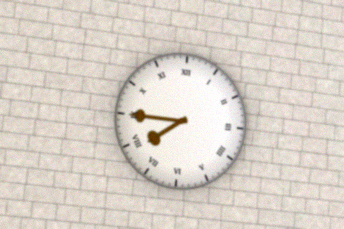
7:45
